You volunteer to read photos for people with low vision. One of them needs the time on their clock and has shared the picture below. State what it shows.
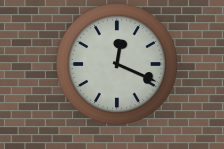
12:19
